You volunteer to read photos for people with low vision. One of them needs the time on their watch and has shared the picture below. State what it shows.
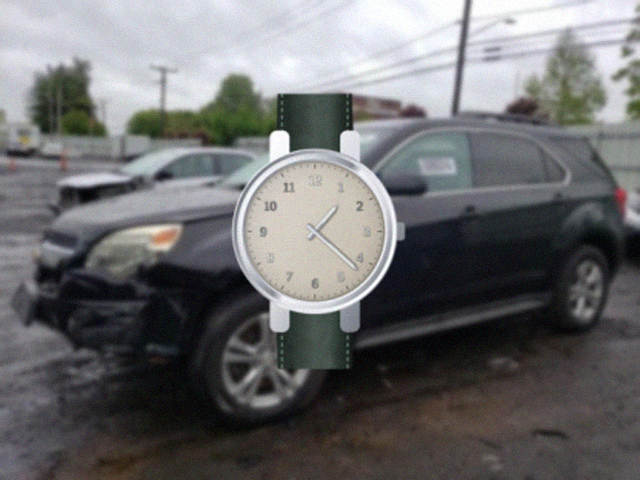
1:22
